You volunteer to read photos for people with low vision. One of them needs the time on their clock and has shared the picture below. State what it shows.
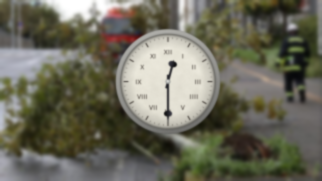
12:30
